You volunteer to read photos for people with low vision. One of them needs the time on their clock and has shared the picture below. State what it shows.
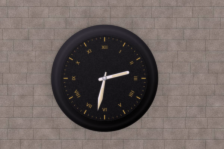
2:32
